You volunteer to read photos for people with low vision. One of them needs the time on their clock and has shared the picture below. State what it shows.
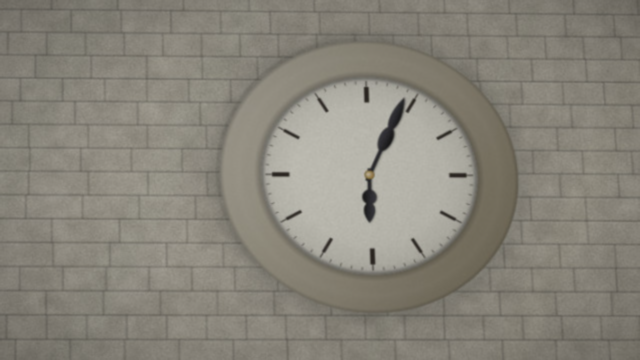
6:04
